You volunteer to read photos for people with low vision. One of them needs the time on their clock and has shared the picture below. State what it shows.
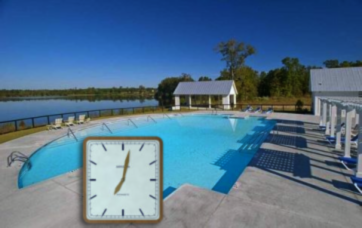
7:02
